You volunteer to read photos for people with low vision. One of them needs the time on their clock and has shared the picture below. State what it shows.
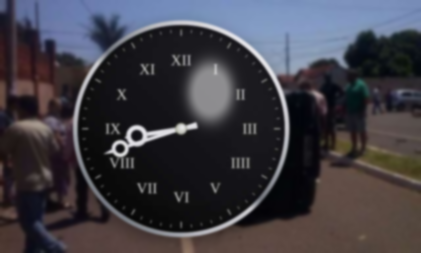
8:42
